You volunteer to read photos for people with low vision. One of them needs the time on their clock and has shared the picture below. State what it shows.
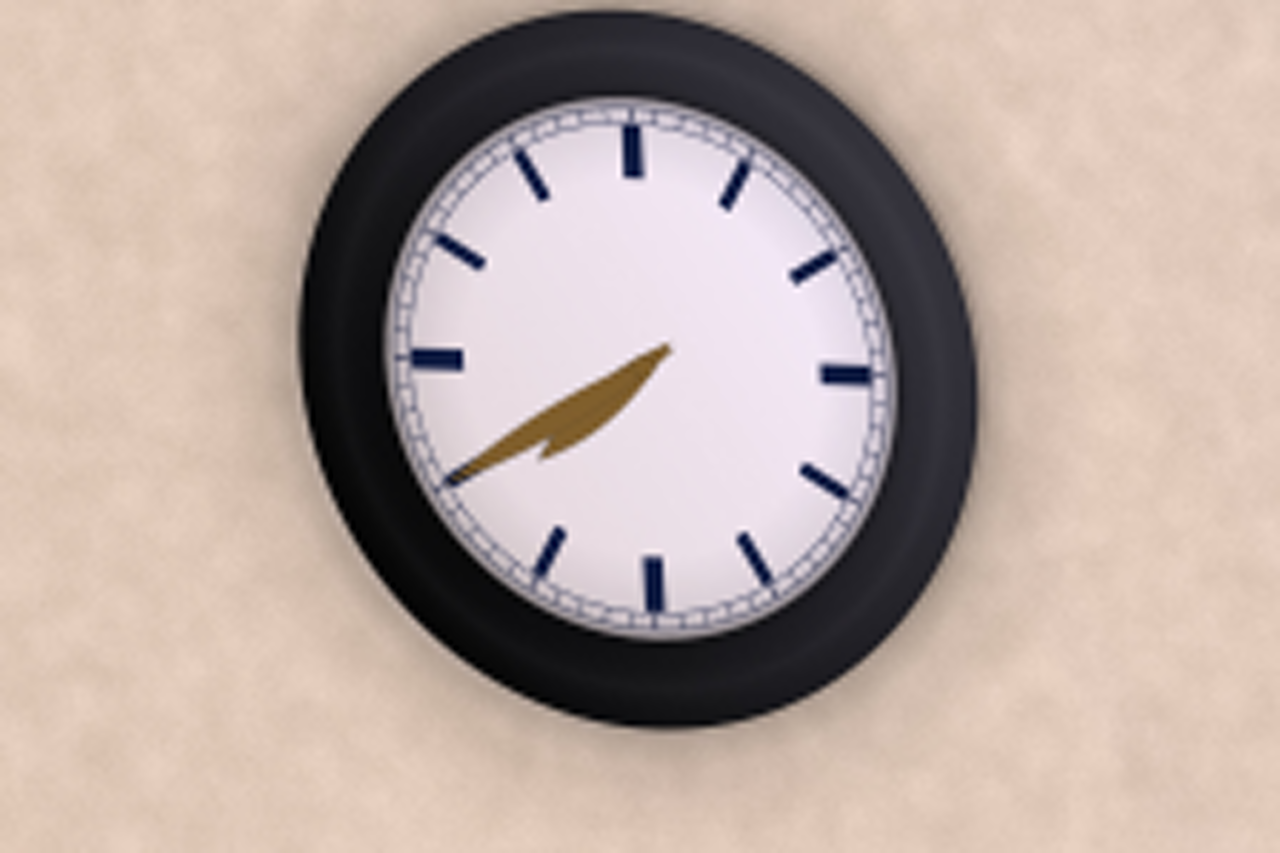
7:40
